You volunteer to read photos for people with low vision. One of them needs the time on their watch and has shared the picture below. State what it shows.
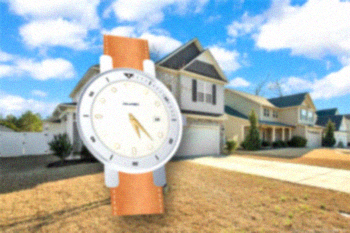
5:23
